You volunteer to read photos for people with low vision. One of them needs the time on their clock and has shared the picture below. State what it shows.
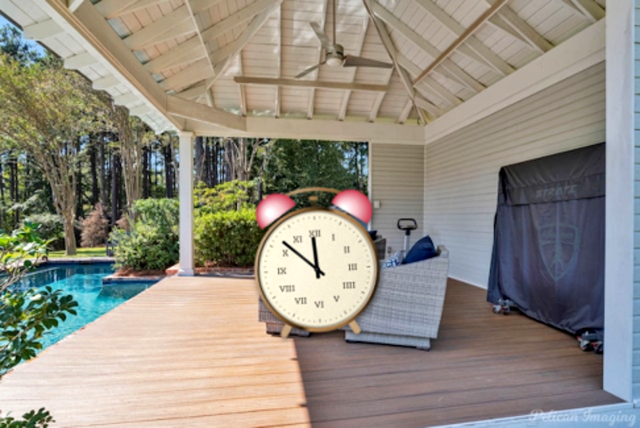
11:52
